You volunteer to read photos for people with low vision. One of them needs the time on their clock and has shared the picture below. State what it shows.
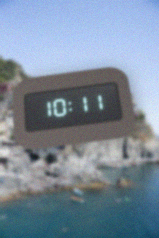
10:11
